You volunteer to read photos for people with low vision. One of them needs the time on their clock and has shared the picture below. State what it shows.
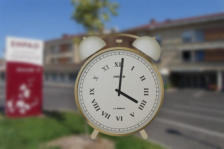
4:01
